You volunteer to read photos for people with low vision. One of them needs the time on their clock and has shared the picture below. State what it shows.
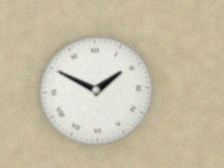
1:50
